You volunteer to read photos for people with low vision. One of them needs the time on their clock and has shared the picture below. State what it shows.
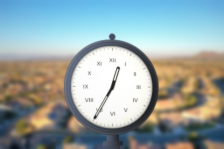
12:35
